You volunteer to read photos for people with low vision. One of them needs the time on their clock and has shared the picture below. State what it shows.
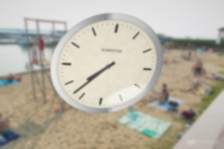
7:37
